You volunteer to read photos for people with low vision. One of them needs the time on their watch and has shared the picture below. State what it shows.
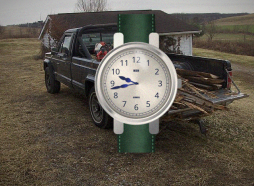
9:43
